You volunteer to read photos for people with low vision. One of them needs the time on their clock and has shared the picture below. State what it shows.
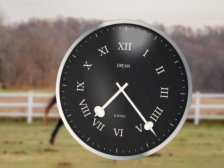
7:23
